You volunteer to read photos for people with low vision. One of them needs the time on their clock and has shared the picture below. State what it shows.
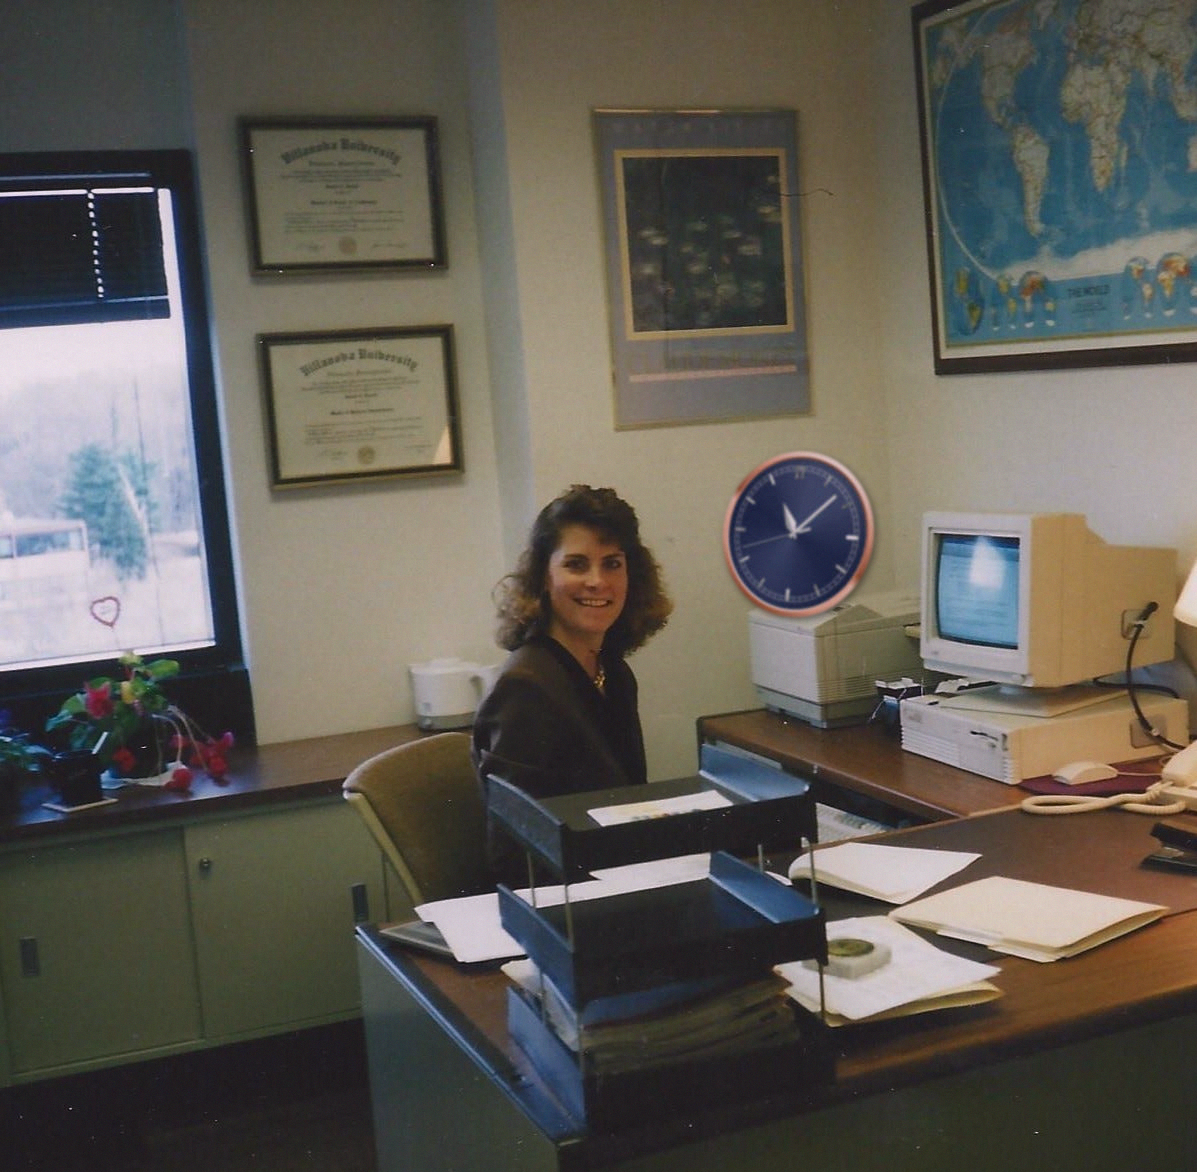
11:07:42
